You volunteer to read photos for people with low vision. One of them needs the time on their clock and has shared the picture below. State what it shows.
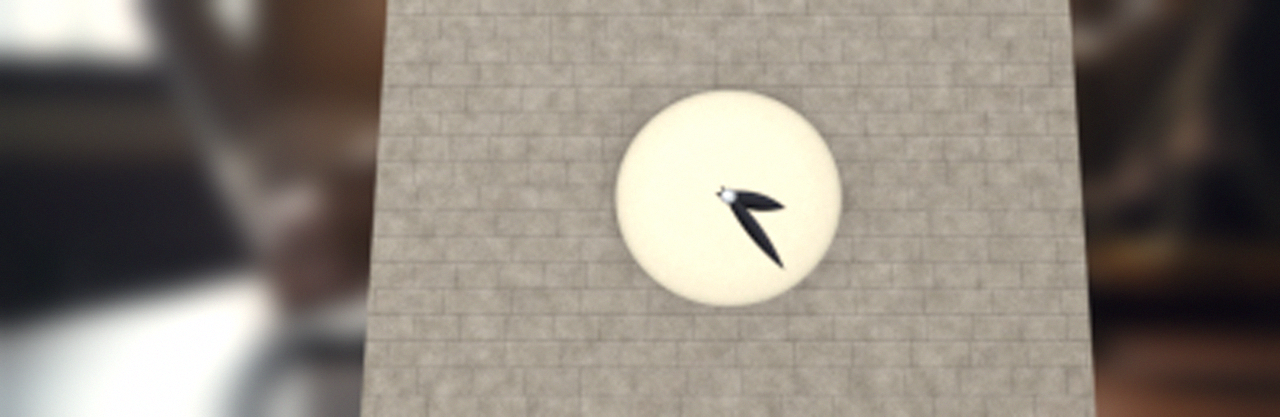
3:24
